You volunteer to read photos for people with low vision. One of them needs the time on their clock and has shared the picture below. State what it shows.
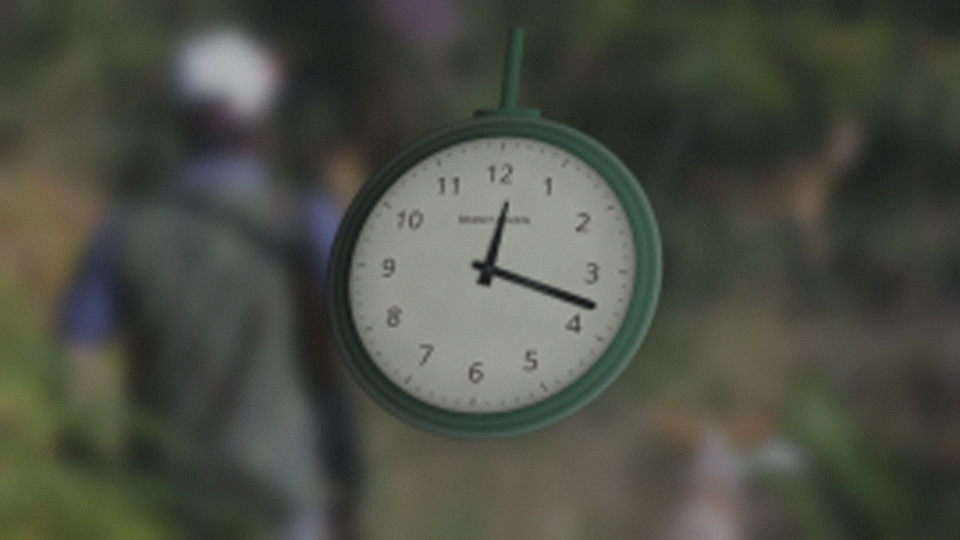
12:18
